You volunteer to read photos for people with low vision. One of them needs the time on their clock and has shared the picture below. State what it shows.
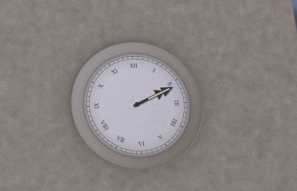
2:11
